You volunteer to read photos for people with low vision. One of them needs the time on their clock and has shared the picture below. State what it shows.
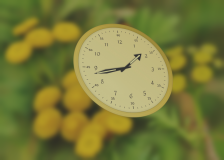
1:43
